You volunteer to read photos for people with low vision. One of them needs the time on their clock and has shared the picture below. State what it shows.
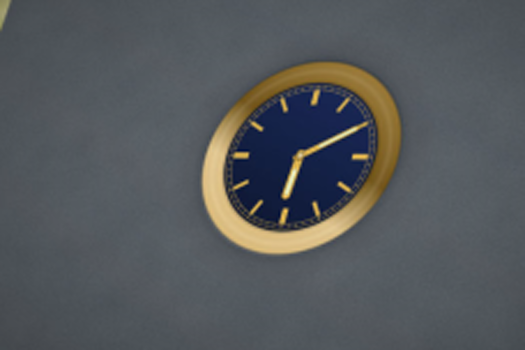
6:10
